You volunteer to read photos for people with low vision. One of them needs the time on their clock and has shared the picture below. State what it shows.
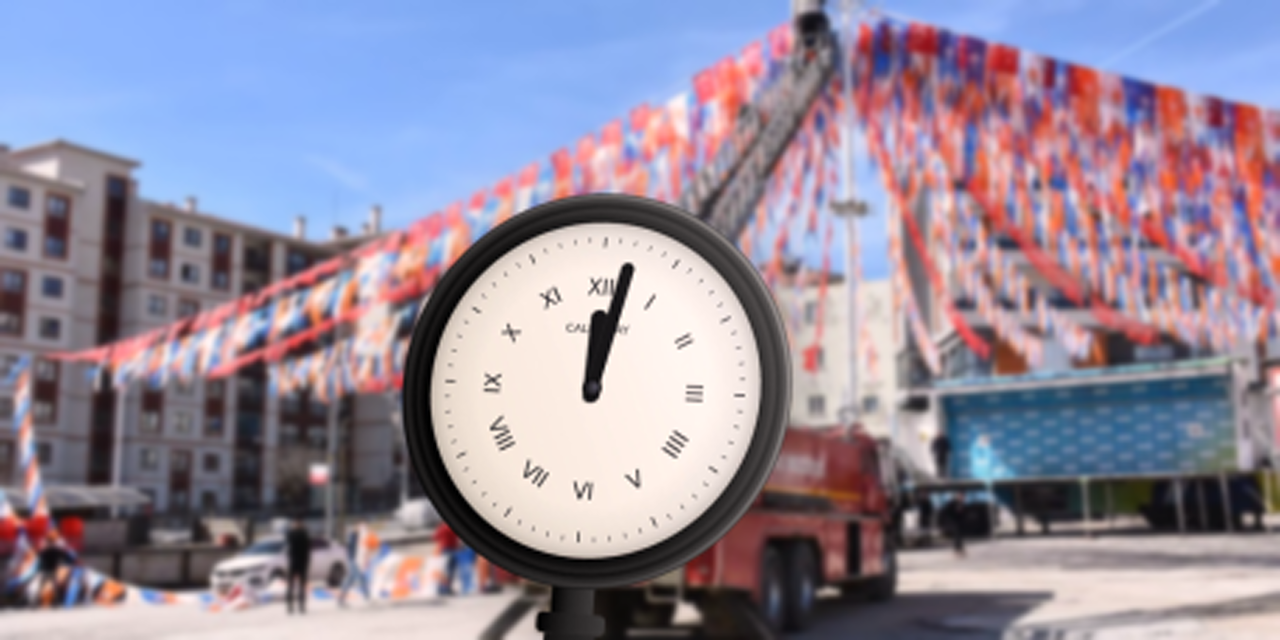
12:02
